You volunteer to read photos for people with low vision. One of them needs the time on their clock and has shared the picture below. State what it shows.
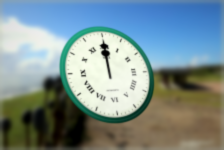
12:00
